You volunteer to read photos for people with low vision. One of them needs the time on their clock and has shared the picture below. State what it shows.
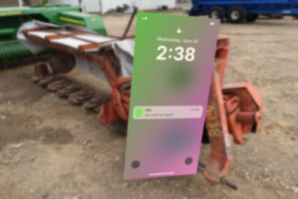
2:38
